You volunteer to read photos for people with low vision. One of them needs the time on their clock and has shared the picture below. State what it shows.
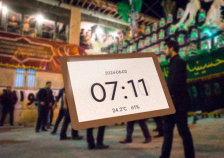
7:11
